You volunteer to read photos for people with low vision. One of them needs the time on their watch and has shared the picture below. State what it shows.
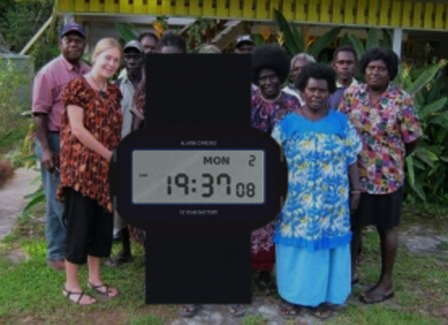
19:37:08
